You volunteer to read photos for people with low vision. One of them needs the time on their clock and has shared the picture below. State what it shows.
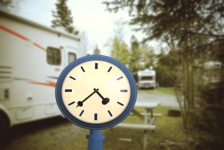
4:38
